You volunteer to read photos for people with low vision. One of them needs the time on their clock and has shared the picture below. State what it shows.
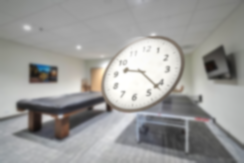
9:22
